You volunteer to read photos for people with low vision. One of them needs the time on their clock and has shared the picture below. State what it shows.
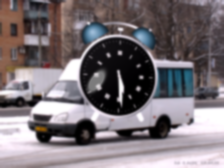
5:29
